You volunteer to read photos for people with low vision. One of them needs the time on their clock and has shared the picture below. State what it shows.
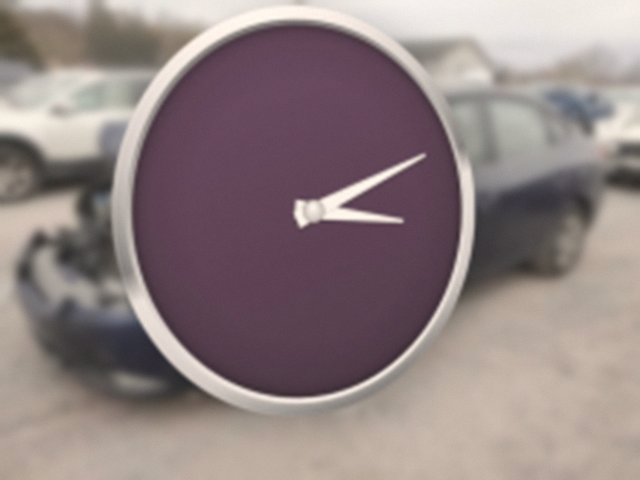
3:11
